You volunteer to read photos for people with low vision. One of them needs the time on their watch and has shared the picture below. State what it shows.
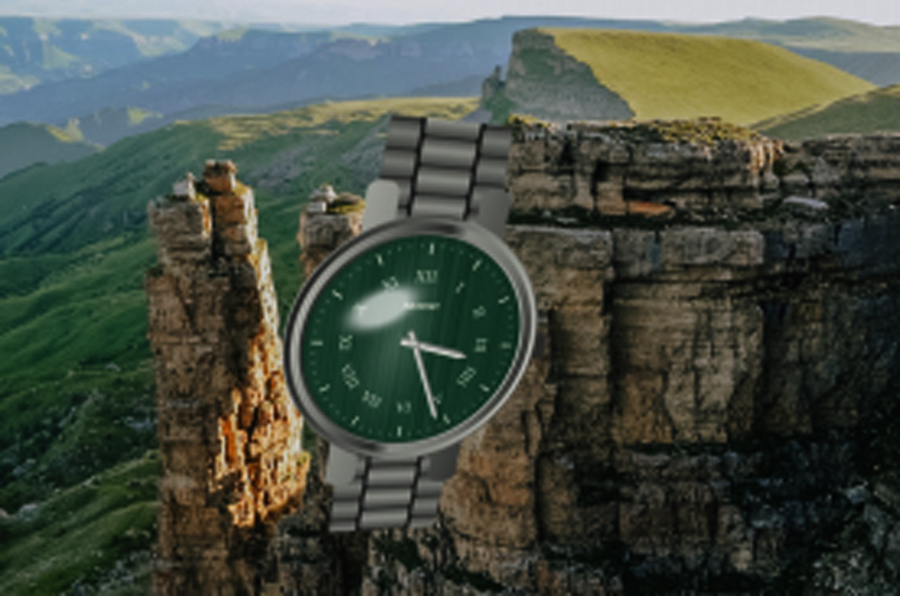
3:26
